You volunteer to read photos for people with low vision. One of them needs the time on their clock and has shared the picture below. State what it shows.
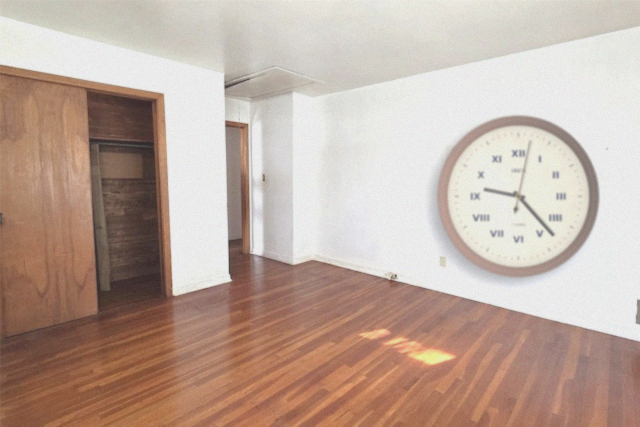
9:23:02
